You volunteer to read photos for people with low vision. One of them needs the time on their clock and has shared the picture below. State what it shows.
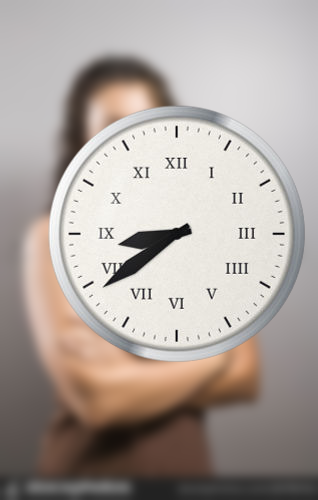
8:39
